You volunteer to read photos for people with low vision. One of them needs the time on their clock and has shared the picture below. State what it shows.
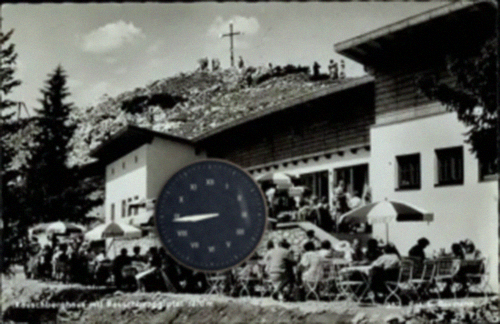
8:44
